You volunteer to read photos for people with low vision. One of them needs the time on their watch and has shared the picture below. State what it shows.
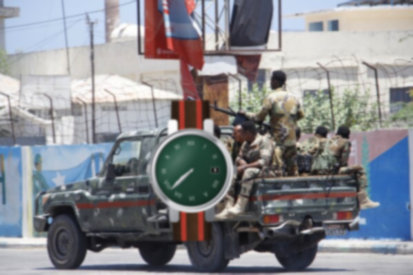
7:38
